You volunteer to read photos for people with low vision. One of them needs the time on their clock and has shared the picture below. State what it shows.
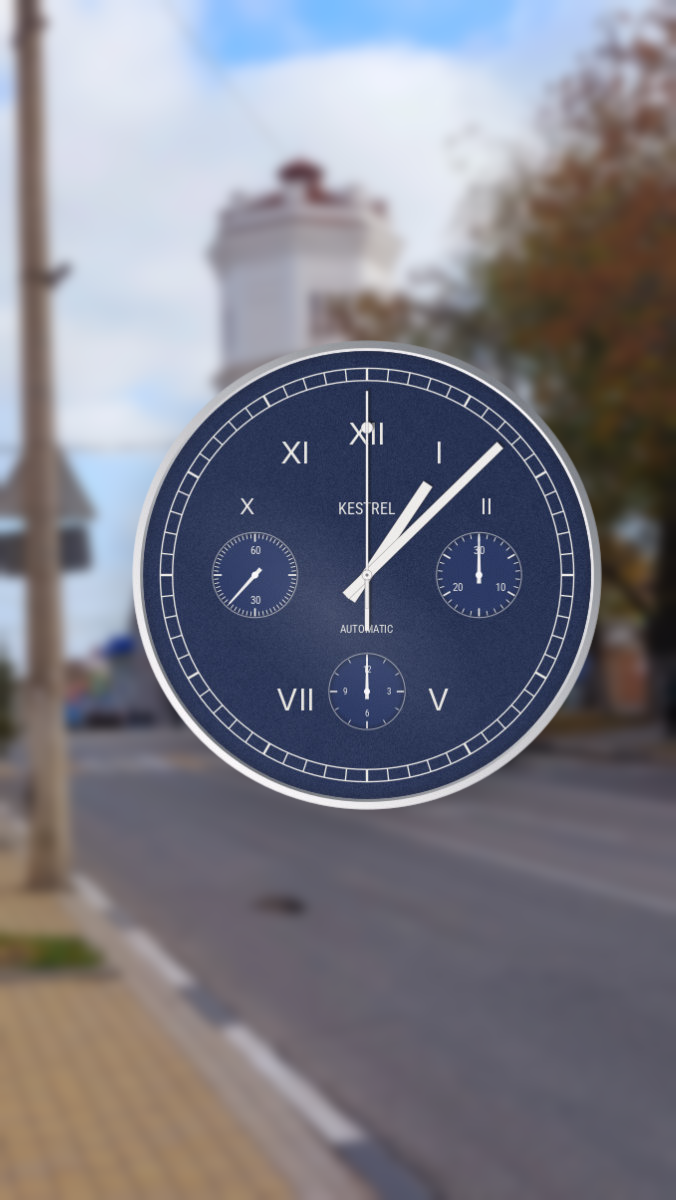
1:07:37
